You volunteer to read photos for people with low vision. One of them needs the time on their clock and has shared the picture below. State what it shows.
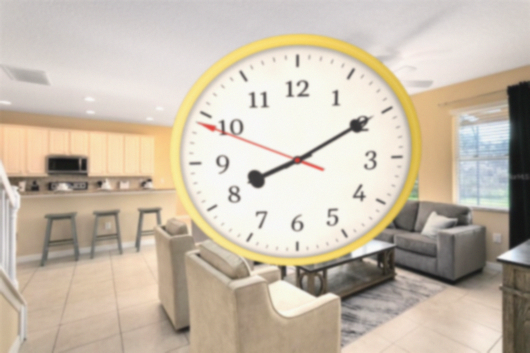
8:09:49
